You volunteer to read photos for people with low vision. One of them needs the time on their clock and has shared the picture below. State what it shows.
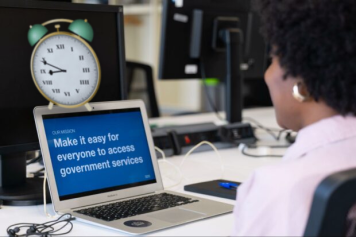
8:49
